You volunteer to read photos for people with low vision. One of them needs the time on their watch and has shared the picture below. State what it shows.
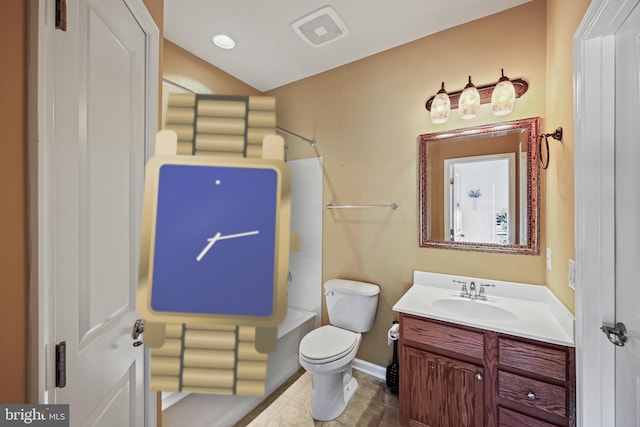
7:13
